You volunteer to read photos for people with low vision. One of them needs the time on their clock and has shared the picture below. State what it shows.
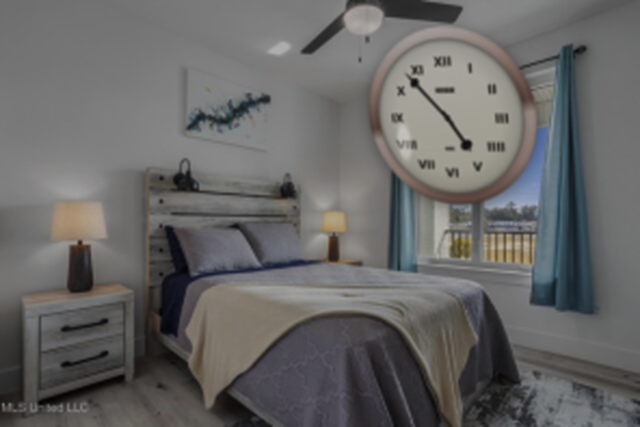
4:53
